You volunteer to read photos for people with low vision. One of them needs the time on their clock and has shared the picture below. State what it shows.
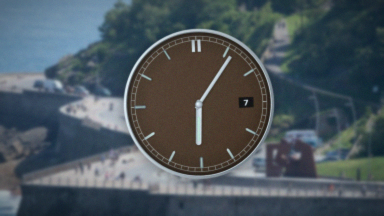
6:06
